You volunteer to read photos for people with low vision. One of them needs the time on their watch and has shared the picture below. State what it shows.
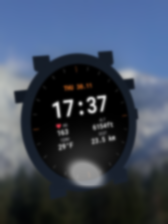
17:37
